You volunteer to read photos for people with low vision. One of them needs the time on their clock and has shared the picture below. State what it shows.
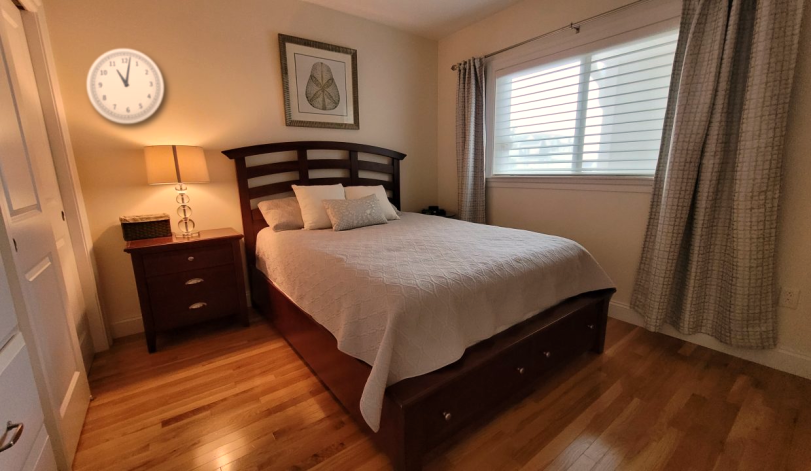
11:02
